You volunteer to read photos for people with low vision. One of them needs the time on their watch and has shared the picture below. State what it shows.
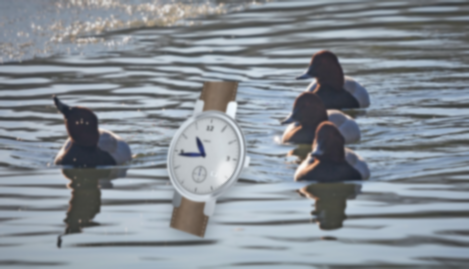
10:44
